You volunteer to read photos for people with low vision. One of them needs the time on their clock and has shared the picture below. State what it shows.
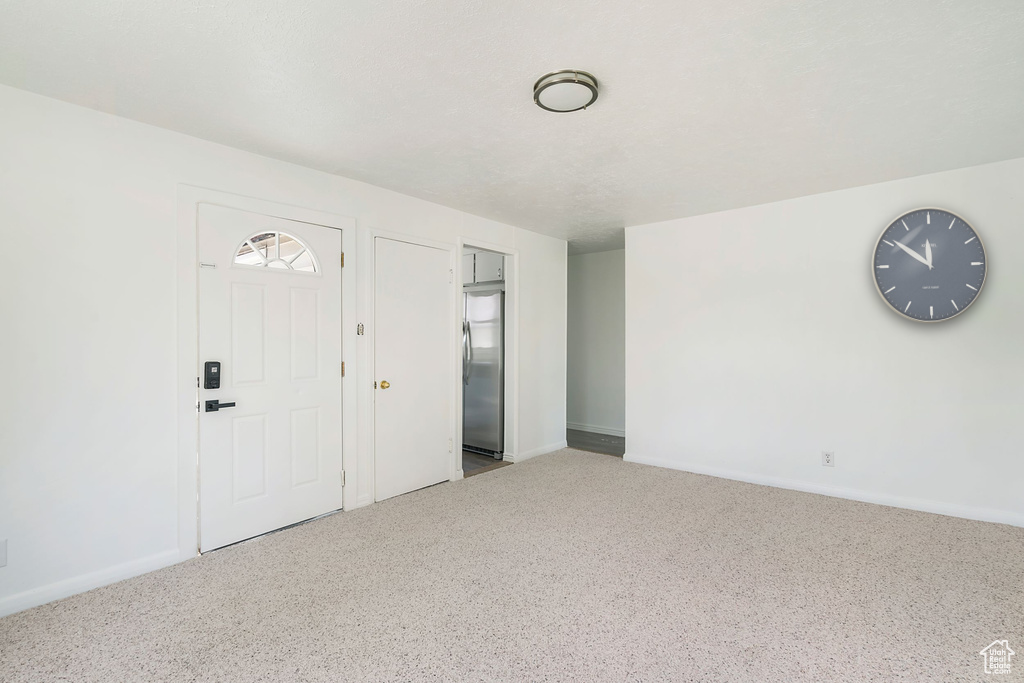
11:51
